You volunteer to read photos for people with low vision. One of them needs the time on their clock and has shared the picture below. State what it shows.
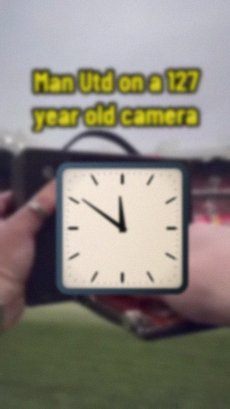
11:51
